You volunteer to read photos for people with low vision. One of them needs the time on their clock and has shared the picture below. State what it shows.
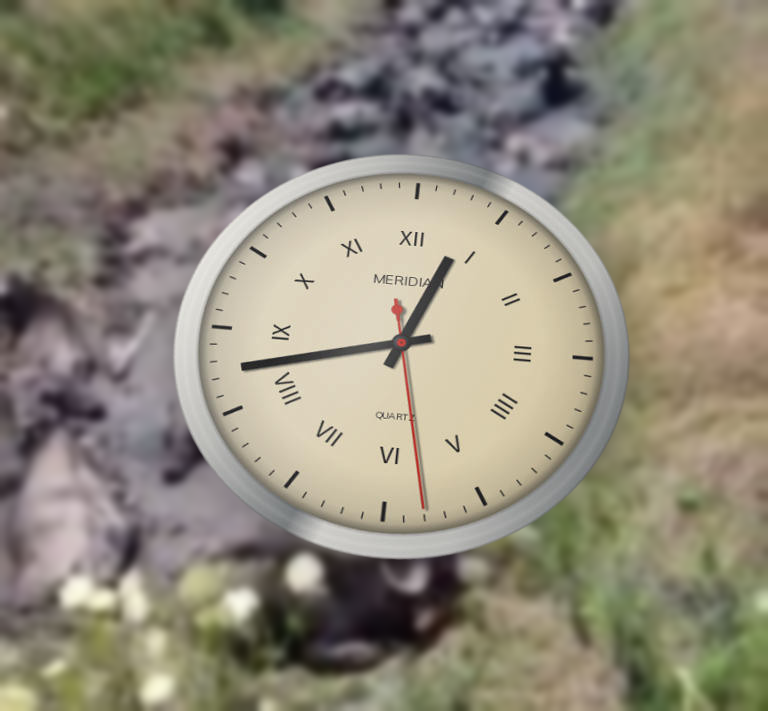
12:42:28
